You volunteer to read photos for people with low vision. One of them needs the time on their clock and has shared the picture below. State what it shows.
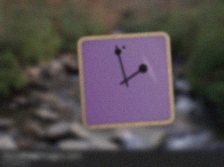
1:58
